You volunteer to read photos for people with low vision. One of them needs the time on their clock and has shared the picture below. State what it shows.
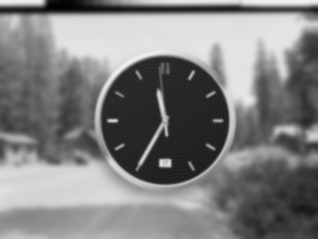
11:34:59
